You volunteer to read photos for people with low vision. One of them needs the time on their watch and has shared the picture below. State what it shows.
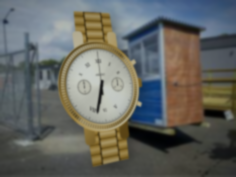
6:33
